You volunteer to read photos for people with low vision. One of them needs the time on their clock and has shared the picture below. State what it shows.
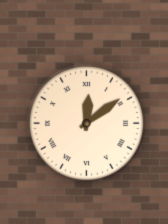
12:09
